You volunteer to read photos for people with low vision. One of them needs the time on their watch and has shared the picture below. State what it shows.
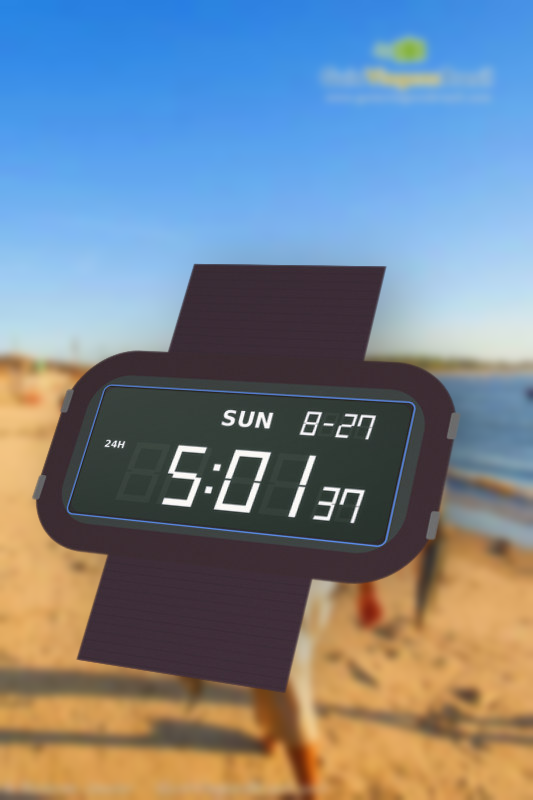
5:01:37
